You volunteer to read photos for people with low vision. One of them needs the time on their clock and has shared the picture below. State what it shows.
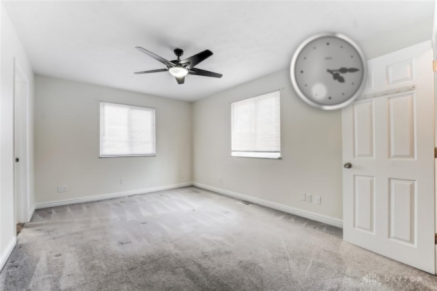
4:15
